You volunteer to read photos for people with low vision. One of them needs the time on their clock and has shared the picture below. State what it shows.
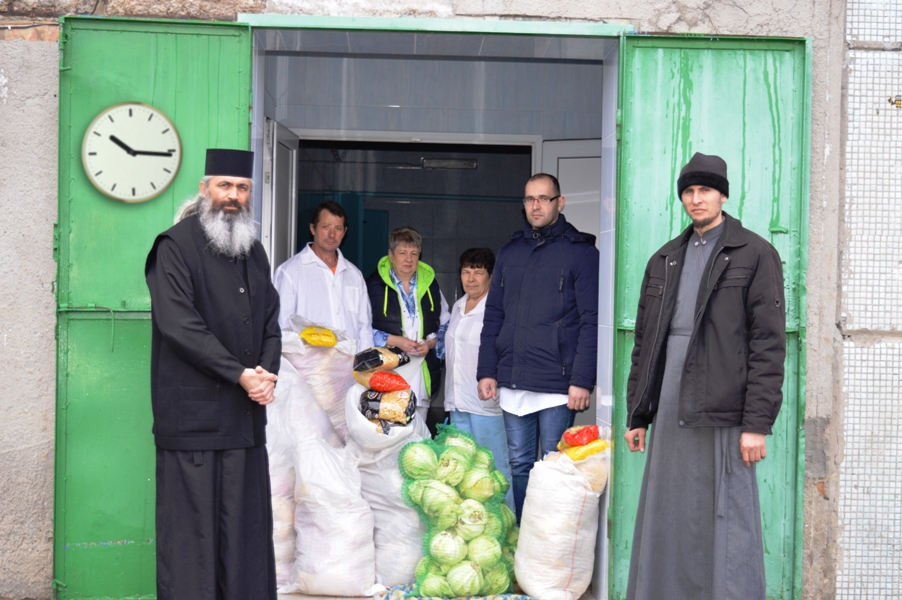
10:16
